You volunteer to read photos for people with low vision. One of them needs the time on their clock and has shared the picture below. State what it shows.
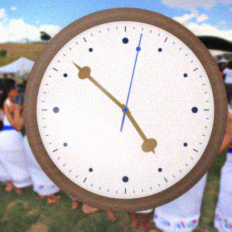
4:52:02
